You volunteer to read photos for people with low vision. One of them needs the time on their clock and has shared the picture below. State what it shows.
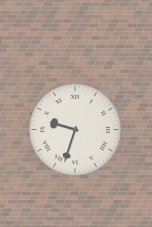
9:33
